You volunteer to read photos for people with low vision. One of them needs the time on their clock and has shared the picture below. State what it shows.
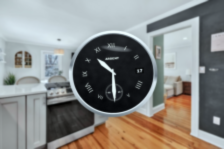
10:30
